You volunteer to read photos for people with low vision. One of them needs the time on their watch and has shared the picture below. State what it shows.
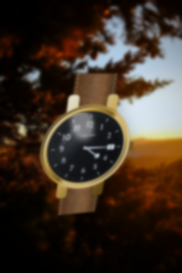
4:15
